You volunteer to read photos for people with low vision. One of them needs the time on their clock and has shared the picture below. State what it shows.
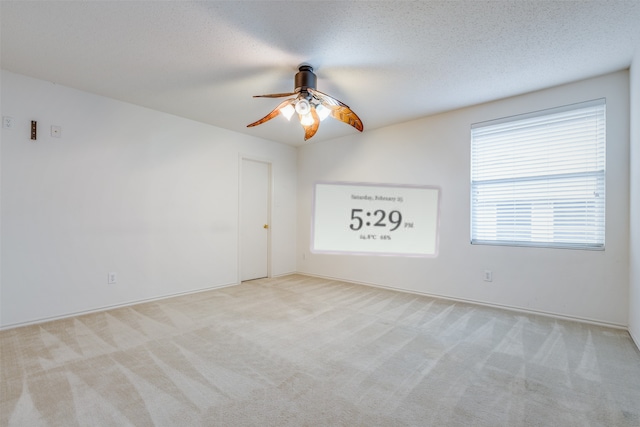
5:29
